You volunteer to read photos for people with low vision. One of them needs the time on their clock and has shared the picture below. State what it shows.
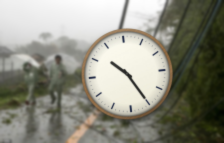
10:25
